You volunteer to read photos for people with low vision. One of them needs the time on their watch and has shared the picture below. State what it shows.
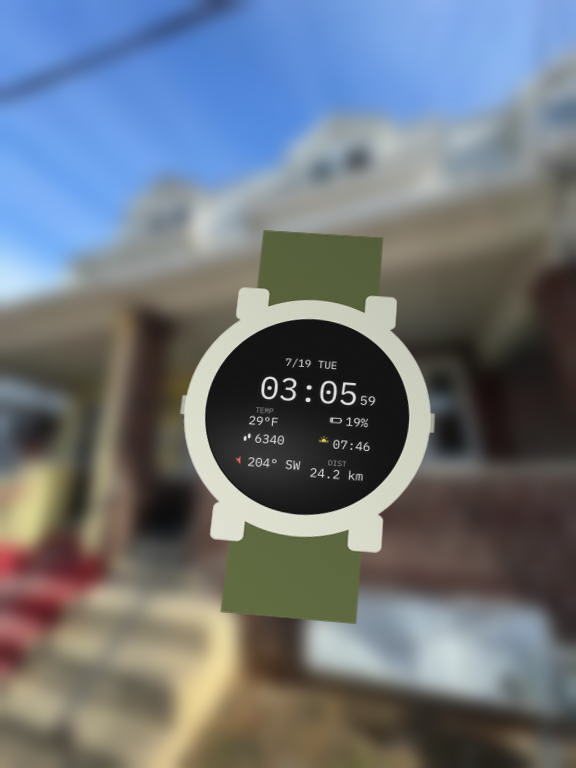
3:05:59
